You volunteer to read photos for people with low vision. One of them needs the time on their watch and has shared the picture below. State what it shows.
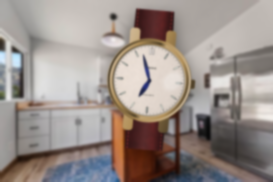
6:57
